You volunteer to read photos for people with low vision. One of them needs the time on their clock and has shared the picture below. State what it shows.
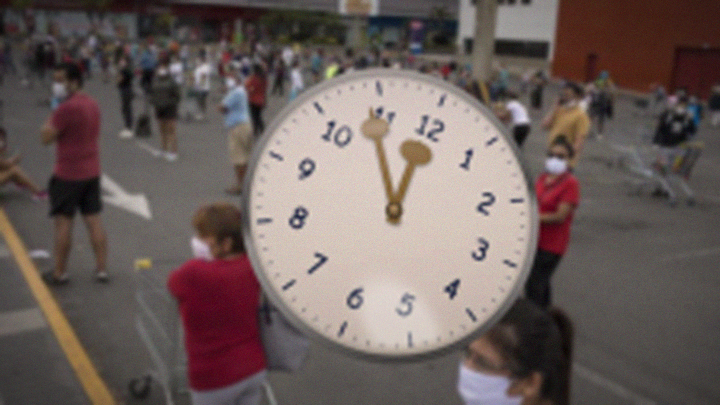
11:54
